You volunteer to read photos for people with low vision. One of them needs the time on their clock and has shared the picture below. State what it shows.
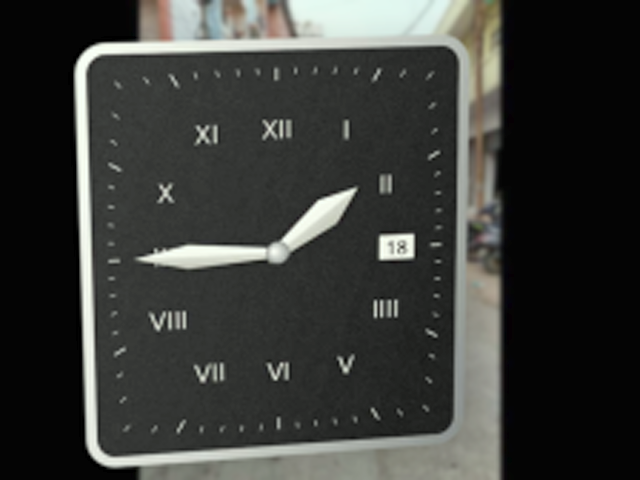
1:45
